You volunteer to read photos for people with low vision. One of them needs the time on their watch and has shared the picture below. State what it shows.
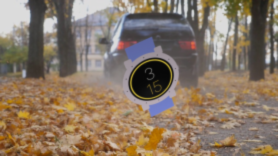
3:15
